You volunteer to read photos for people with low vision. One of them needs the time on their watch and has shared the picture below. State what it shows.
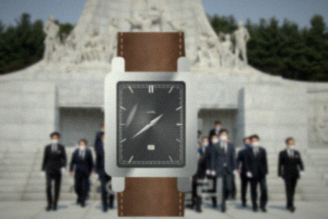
1:39
